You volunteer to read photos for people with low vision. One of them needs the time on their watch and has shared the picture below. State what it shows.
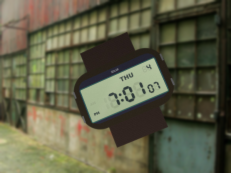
7:01:07
